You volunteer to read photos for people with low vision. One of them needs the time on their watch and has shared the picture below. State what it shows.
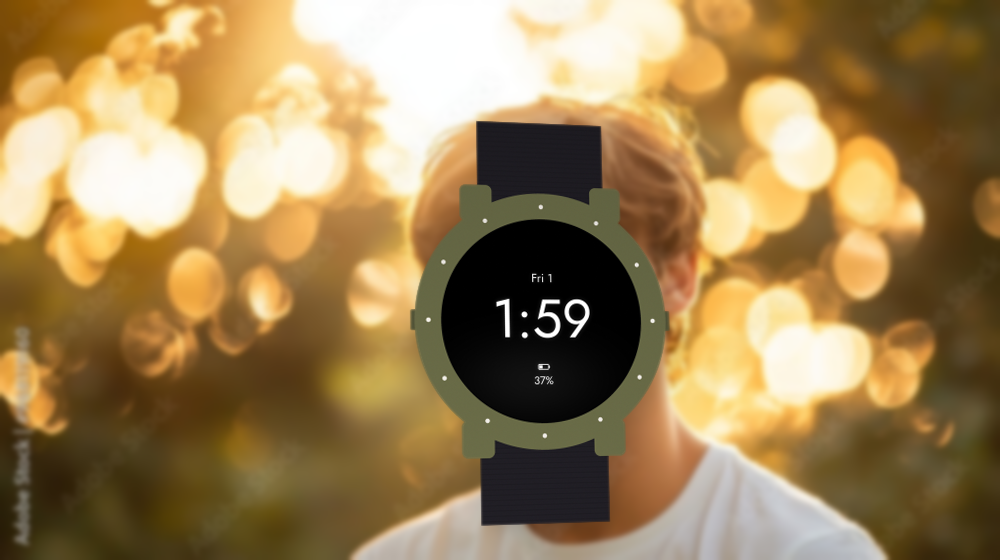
1:59
